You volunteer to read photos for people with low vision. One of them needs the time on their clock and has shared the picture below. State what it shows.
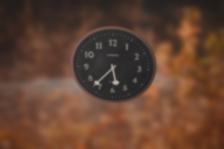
5:37
